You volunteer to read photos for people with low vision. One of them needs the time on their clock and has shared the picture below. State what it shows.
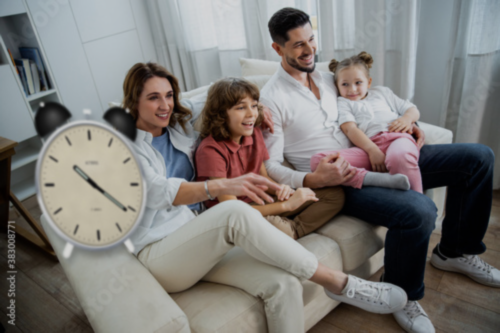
10:21
